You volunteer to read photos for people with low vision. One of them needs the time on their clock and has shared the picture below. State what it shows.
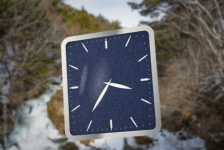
3:36
